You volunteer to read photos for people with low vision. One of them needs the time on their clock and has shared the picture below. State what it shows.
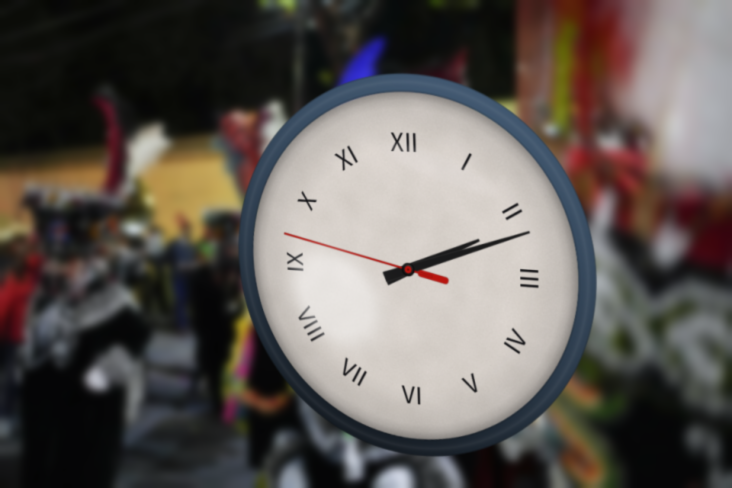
2:11:47
